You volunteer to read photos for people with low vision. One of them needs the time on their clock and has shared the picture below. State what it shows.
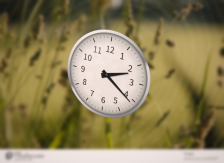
2:21
